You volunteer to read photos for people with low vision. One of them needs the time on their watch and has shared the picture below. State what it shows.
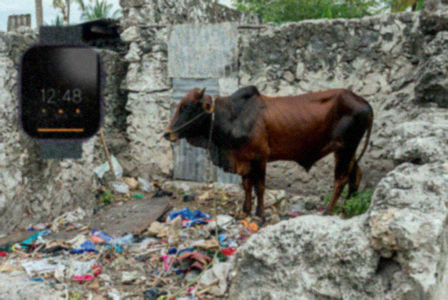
12:48
